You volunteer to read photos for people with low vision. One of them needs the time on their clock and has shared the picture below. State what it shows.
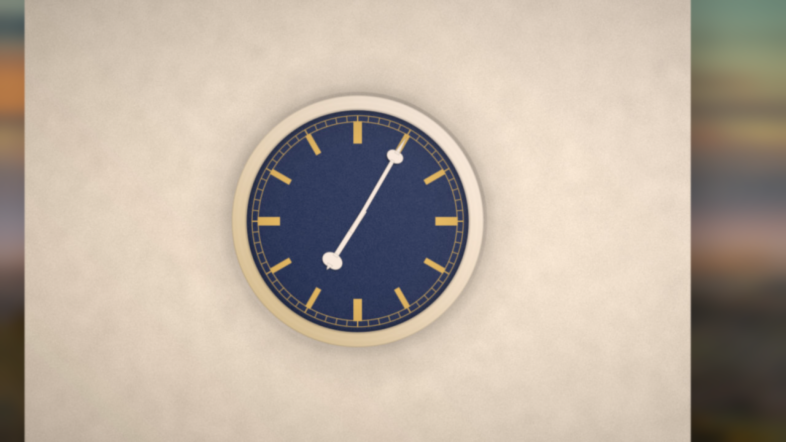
7:05
